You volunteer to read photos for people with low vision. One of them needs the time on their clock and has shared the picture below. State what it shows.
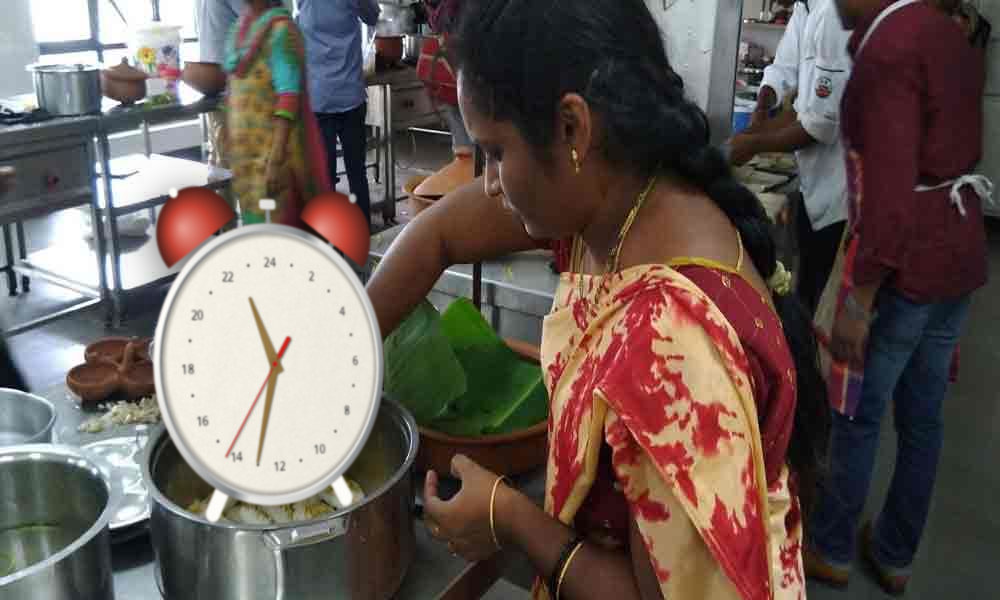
22:32:36
